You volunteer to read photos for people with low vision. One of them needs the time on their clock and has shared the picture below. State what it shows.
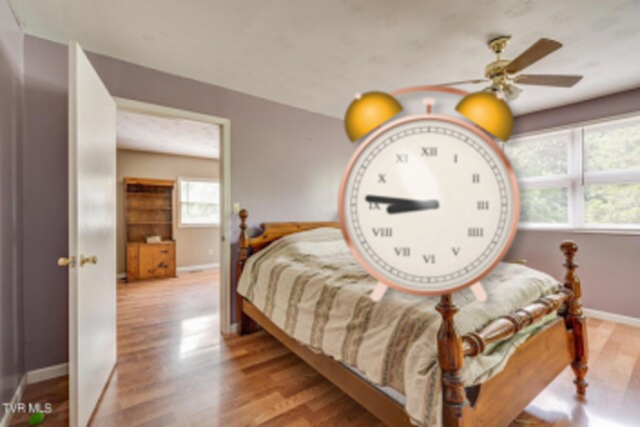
8:46
